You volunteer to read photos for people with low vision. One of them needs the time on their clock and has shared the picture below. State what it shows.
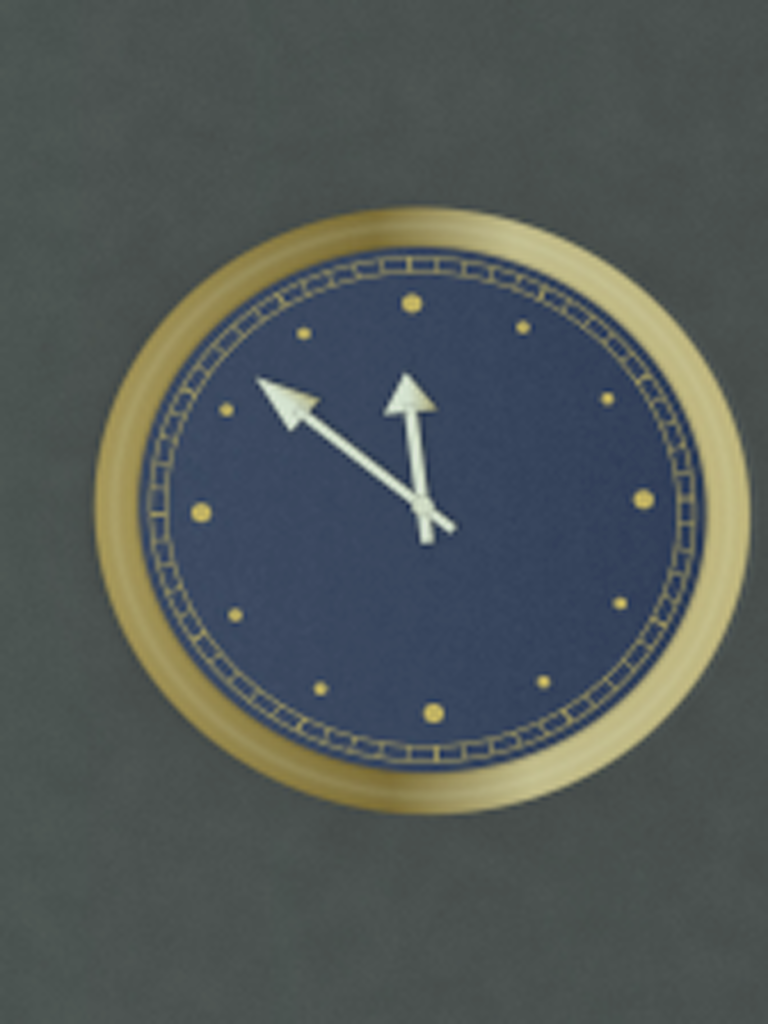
11:52
